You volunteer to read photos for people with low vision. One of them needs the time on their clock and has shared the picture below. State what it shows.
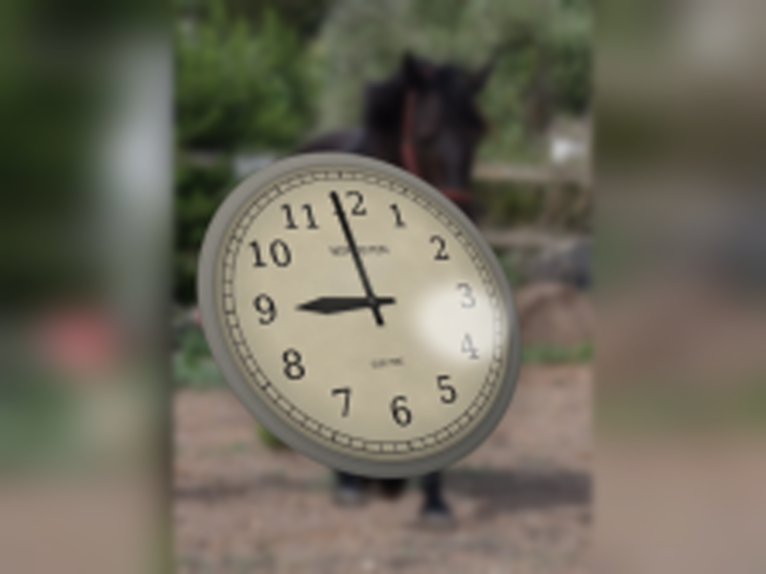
8:59
